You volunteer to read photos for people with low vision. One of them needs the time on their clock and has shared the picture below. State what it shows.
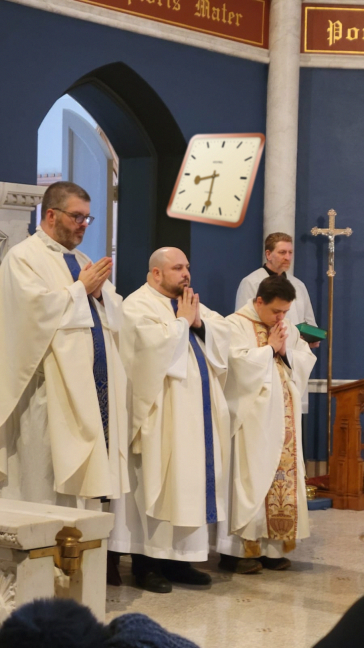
8:29
